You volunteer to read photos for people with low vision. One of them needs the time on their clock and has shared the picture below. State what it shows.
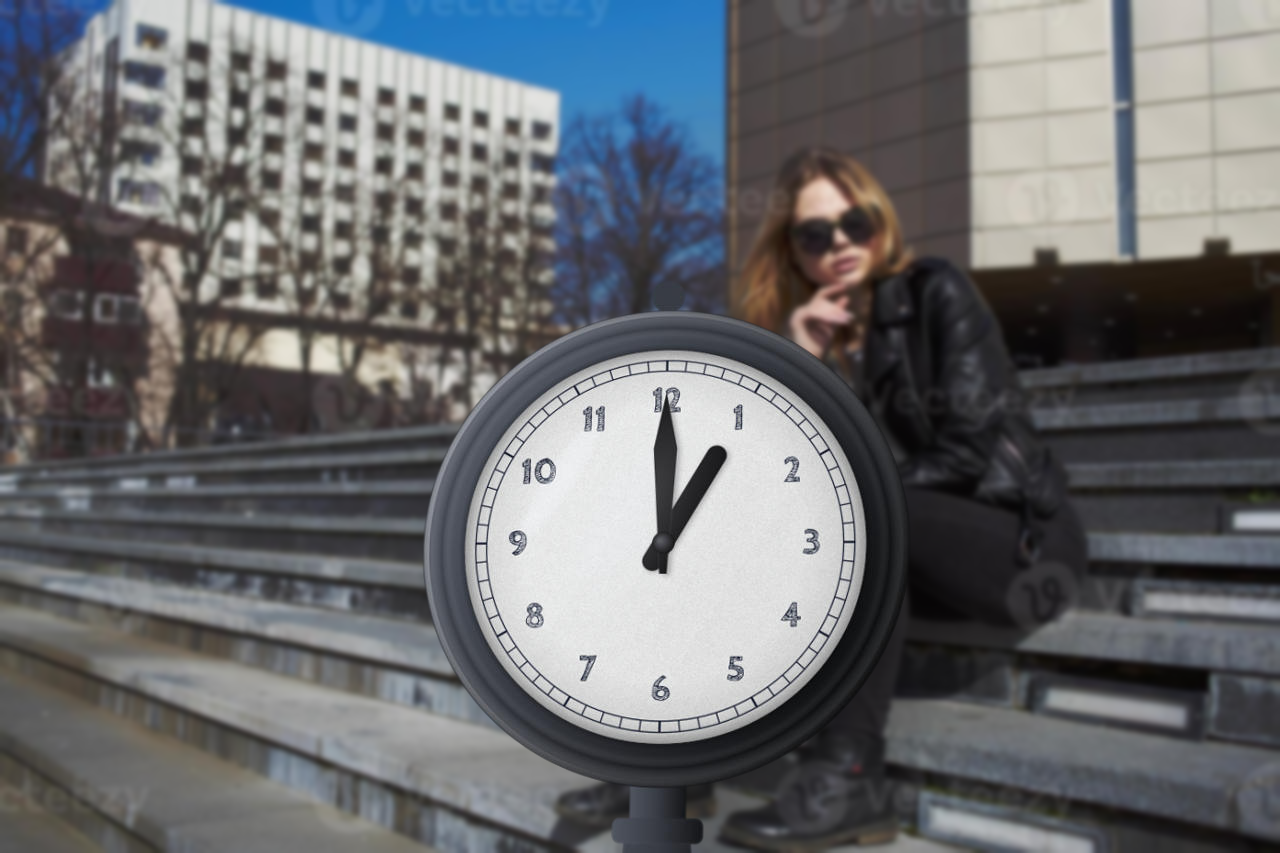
1:00
